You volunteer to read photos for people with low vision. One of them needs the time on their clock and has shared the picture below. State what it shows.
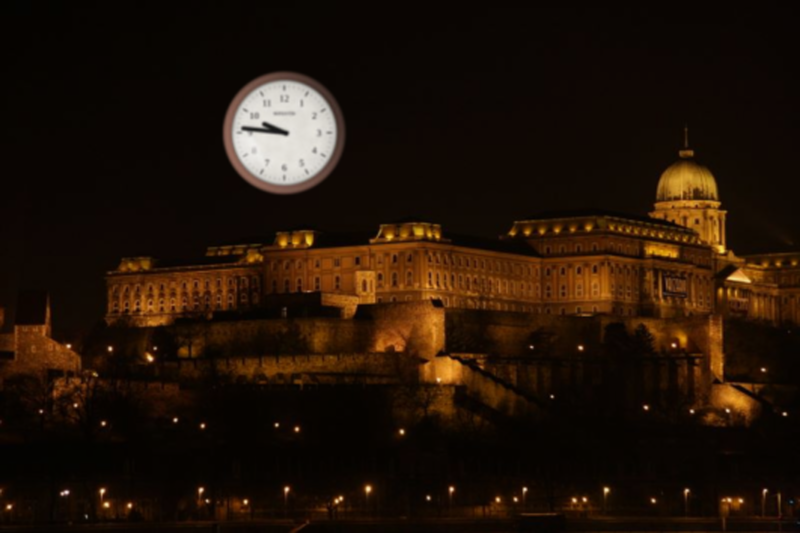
9:46
